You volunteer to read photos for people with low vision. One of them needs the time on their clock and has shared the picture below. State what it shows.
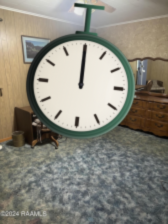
12:00
